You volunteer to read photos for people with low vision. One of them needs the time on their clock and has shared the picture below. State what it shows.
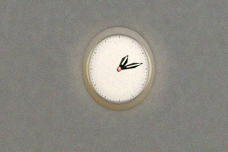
1:13
